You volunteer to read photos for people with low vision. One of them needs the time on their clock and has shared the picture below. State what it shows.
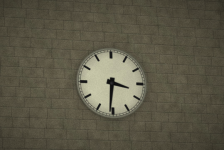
3:31
